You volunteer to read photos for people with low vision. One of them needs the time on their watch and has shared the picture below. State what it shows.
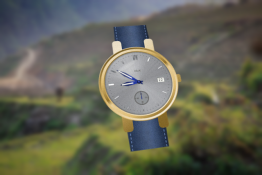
8:51
